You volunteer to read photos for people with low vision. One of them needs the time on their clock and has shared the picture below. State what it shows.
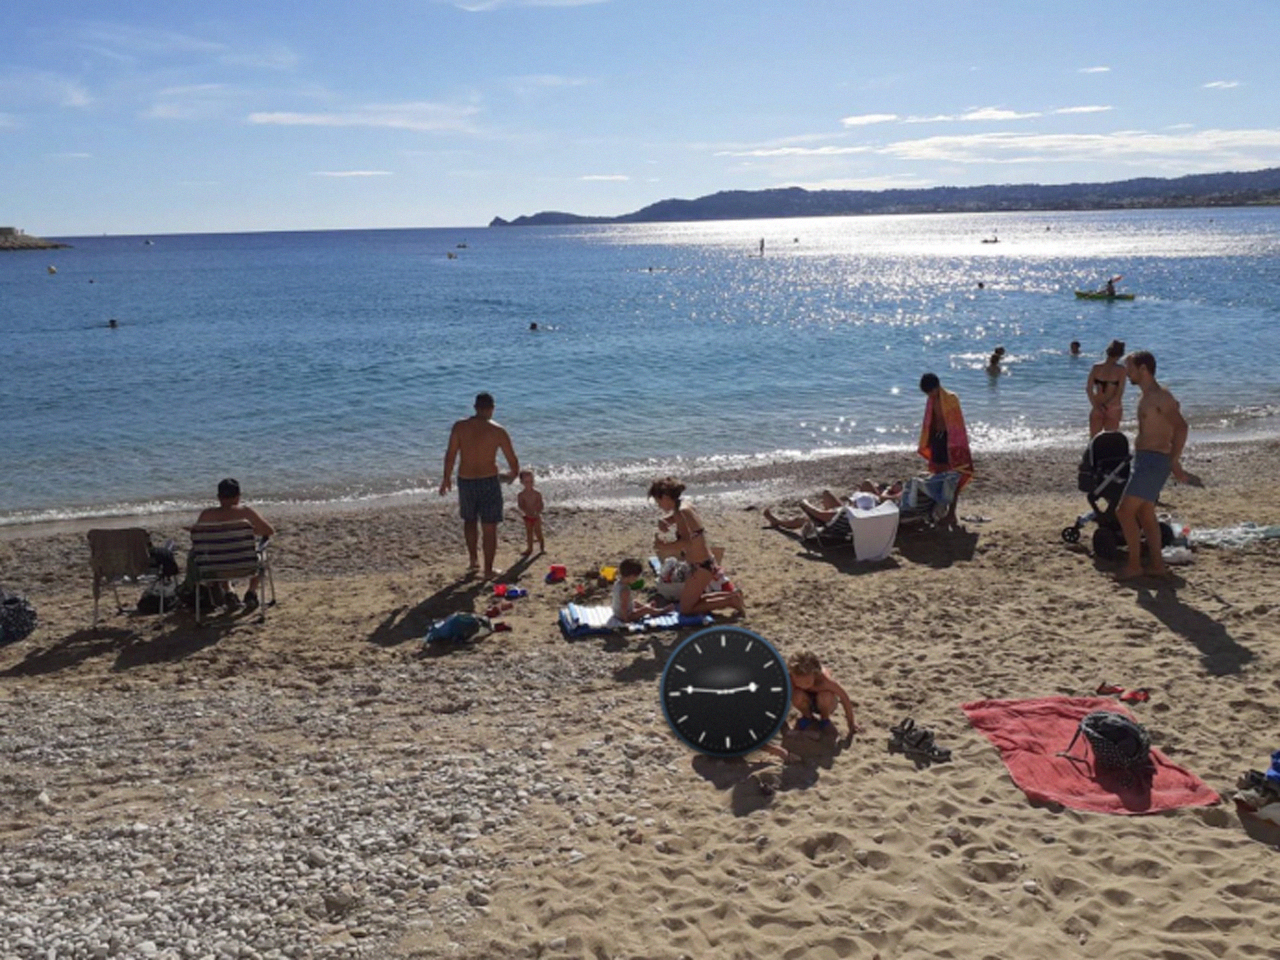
2:46
